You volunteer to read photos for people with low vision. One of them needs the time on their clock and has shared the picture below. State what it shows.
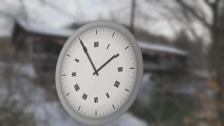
1:55
